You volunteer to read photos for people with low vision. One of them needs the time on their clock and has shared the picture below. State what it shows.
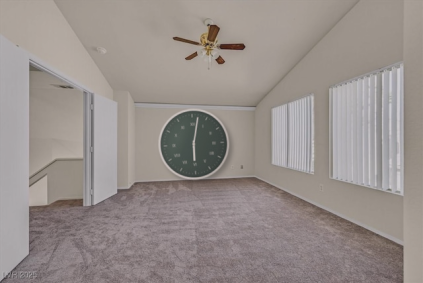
6:02
